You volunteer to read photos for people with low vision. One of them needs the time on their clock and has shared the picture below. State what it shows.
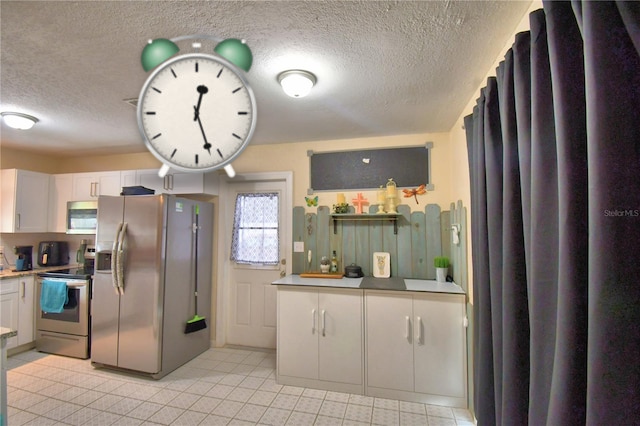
12:27
